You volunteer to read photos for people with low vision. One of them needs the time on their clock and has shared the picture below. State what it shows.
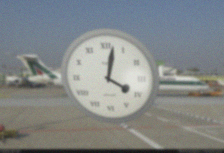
4:02
